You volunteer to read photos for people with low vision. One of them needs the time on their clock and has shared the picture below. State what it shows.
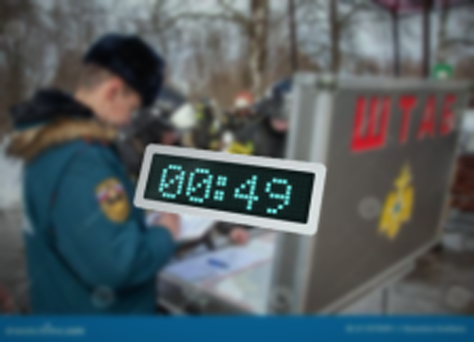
0:49
